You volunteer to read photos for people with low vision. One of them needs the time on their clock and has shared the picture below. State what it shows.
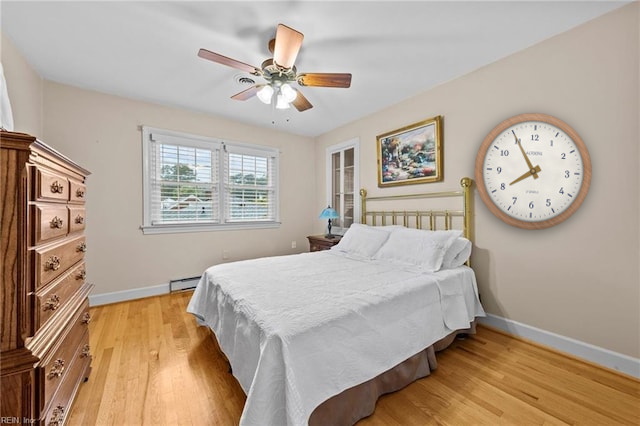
7:55
